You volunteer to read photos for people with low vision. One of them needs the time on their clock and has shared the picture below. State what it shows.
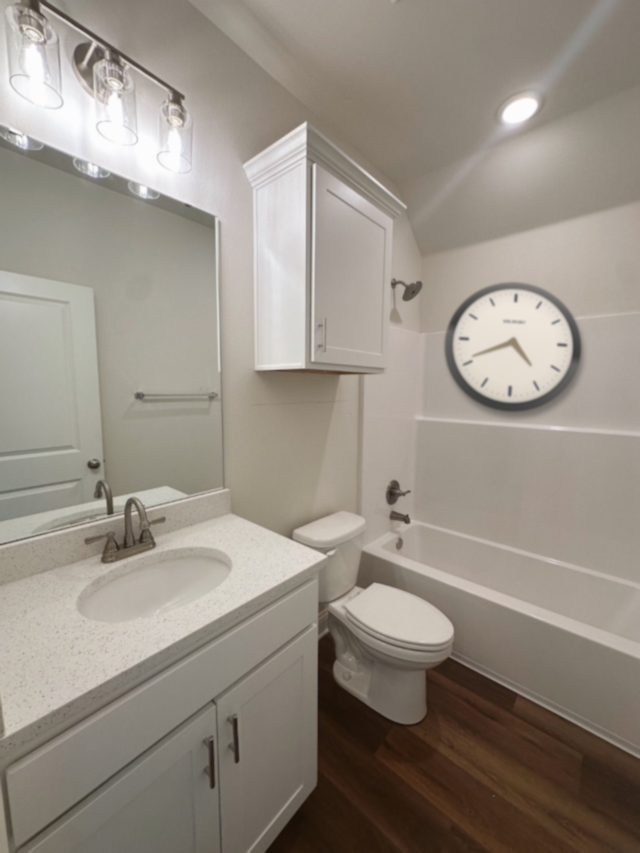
4:41
